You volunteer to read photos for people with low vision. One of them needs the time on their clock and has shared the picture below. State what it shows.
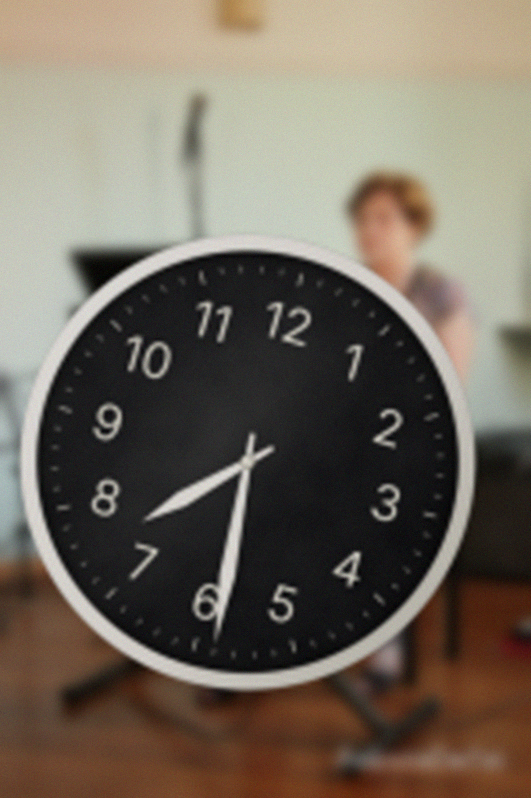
7:29
